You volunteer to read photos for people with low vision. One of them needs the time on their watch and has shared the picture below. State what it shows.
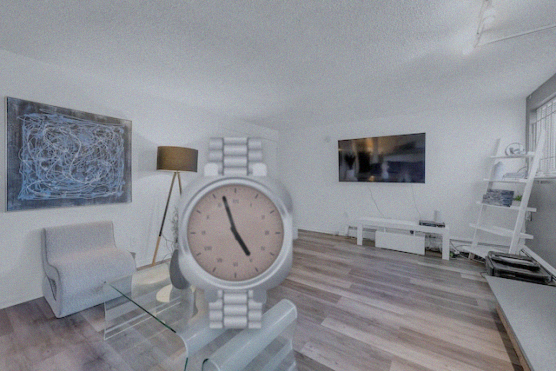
4:57
